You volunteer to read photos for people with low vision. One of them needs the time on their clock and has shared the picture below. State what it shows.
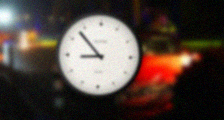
8:53
